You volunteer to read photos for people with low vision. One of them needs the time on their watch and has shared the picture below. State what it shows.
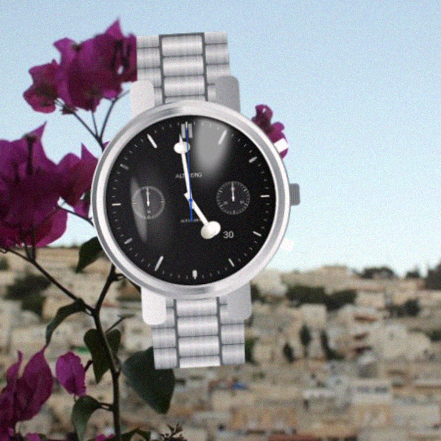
4:59
